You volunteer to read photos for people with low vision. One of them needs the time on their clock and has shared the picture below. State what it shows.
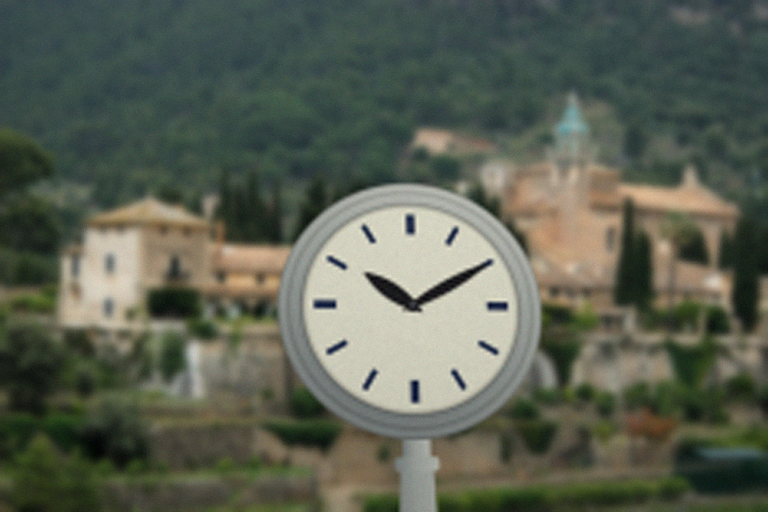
10:10
